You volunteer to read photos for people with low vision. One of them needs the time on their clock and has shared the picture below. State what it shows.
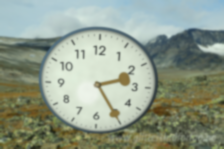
2:25
